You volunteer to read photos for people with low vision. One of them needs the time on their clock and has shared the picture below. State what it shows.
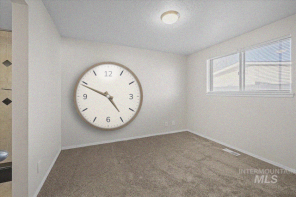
4:49
